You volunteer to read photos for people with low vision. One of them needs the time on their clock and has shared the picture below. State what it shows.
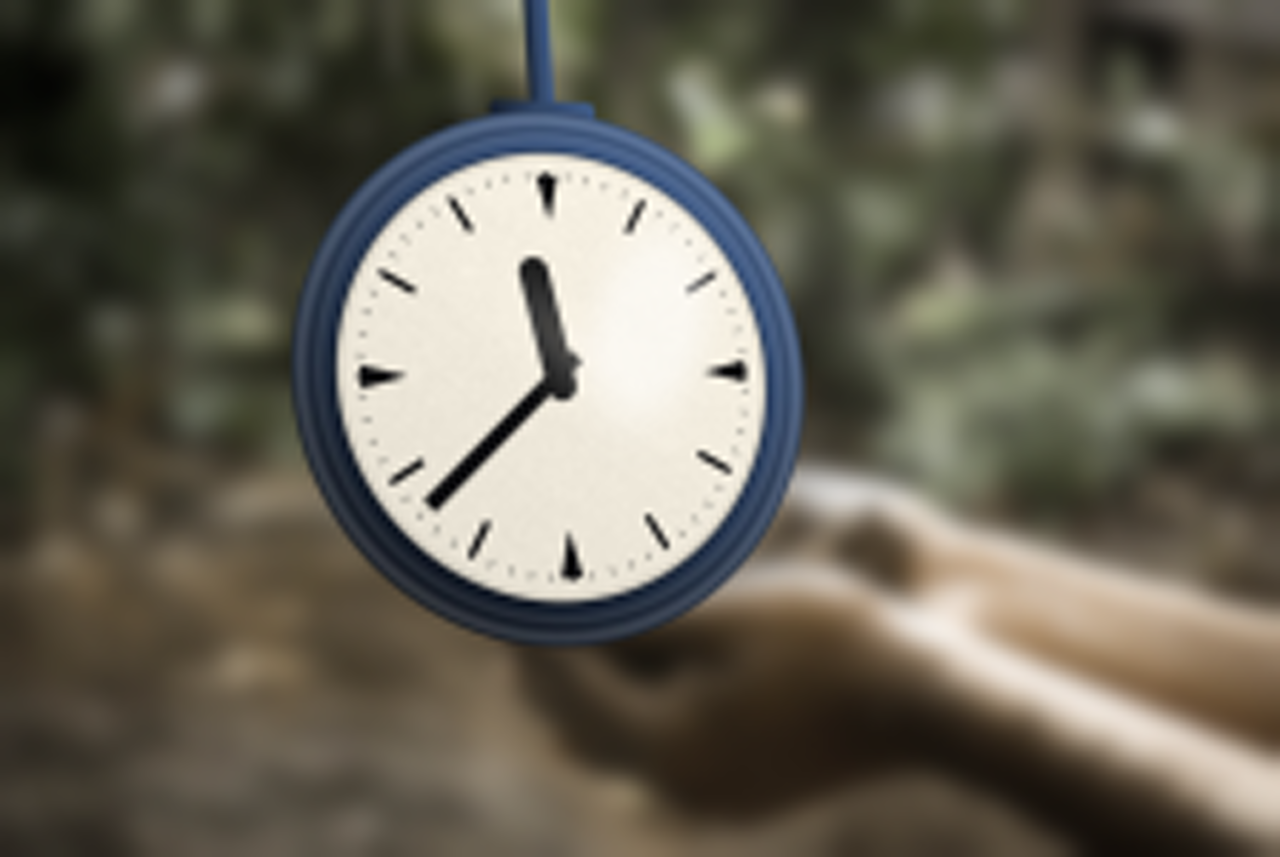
11:38
